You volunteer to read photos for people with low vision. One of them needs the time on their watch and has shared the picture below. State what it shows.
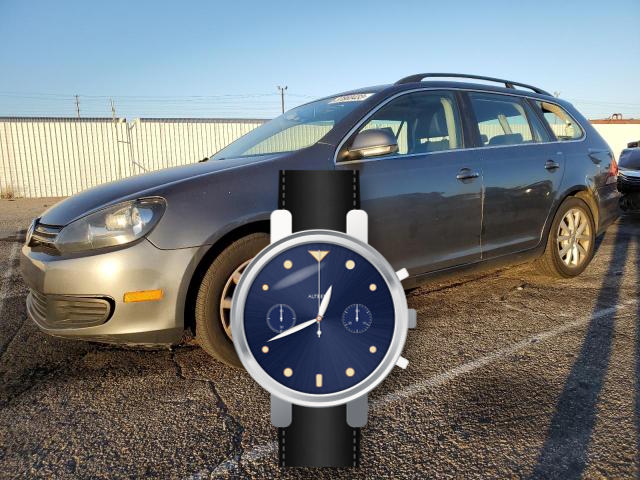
12:41
